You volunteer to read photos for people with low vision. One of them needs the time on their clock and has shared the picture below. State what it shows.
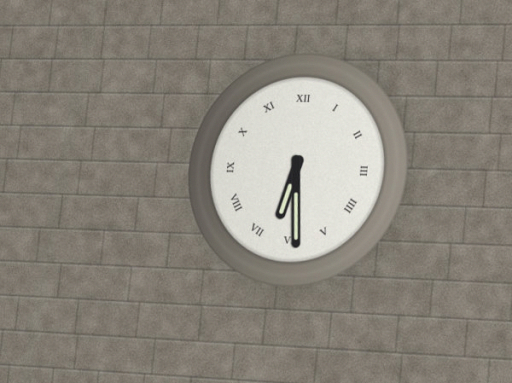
6:29
